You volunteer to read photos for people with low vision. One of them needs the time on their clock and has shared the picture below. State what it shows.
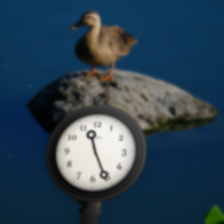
11:26
